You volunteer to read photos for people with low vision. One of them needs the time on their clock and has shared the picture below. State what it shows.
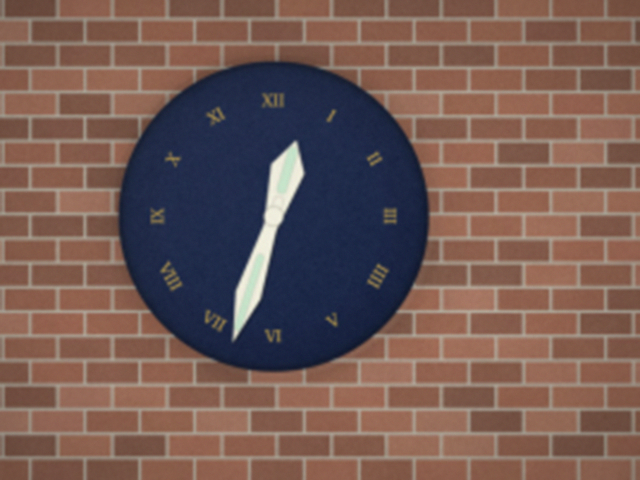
12:33
